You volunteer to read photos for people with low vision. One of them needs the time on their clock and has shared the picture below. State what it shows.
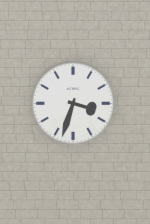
3:33
